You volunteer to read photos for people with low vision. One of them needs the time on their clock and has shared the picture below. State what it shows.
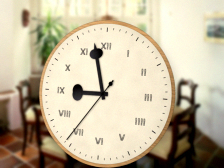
8:57:36
